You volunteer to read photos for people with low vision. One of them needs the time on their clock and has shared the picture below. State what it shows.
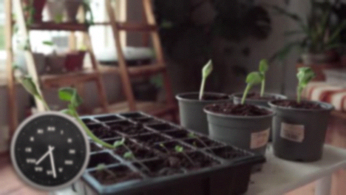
7:28
